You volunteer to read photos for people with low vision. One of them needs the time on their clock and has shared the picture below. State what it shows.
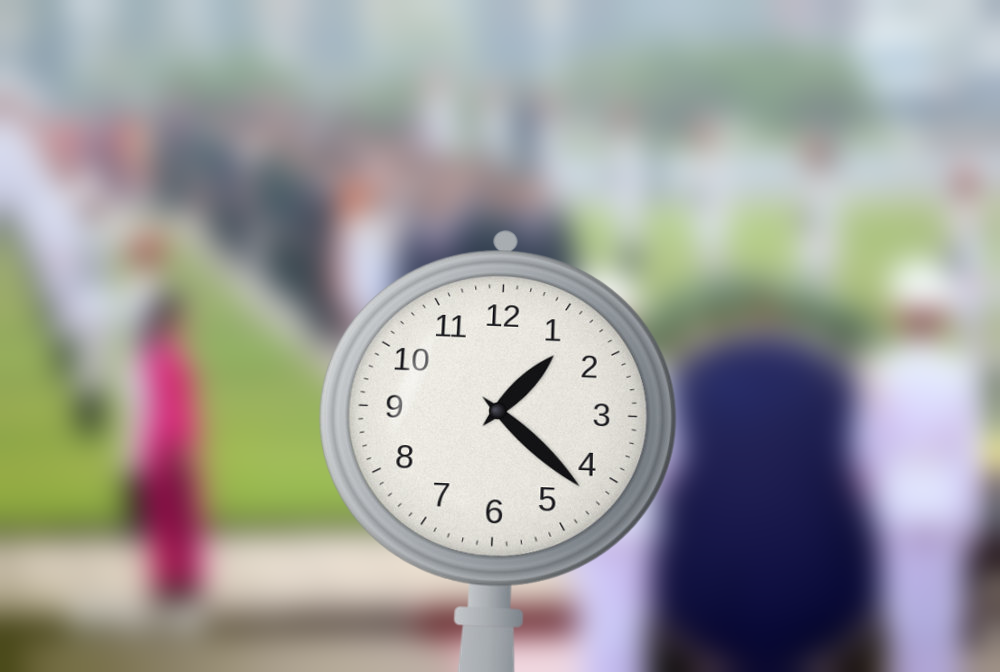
1:22
